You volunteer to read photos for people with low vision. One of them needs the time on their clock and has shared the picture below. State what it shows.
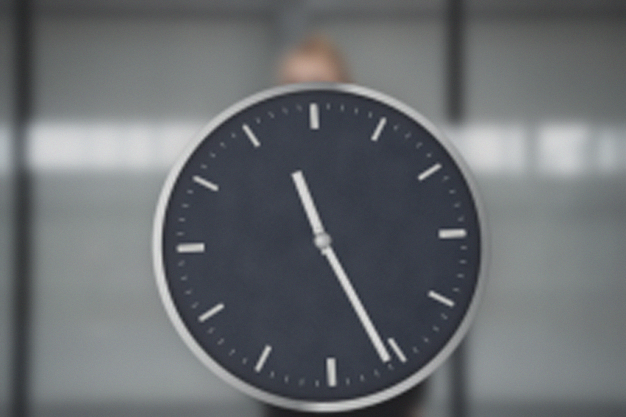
11:26
